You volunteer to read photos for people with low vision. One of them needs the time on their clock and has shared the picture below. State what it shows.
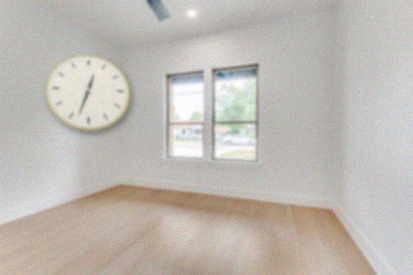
12:33
